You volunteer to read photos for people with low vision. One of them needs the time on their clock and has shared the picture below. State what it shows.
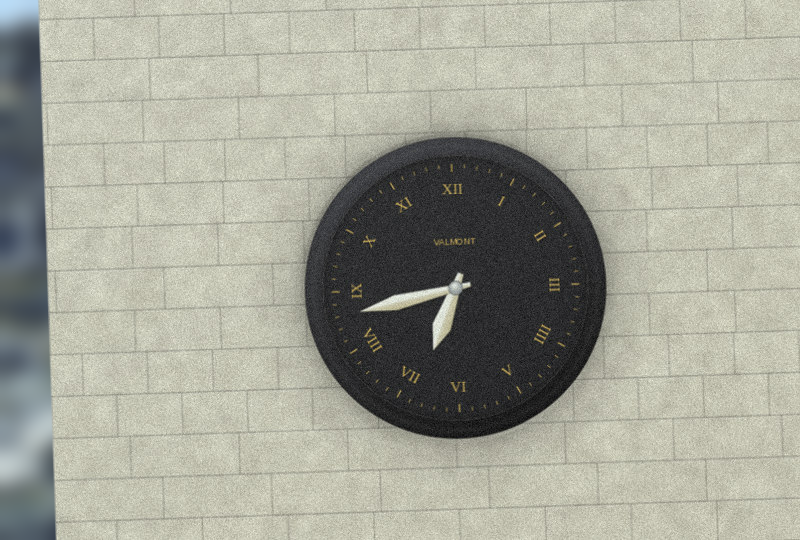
6:43
